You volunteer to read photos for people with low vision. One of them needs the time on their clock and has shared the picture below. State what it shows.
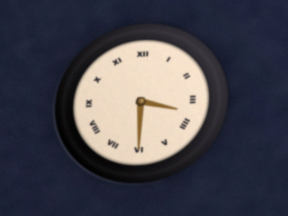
3:30
